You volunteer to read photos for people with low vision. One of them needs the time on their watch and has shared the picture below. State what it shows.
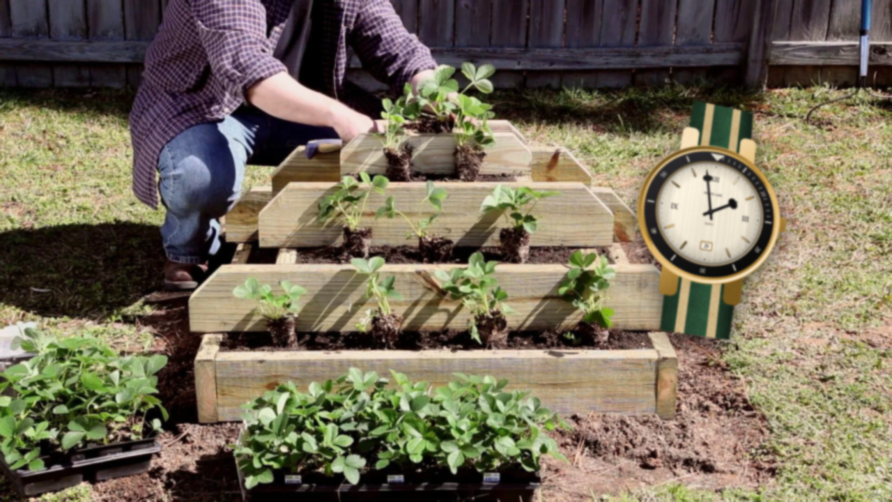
1:58
